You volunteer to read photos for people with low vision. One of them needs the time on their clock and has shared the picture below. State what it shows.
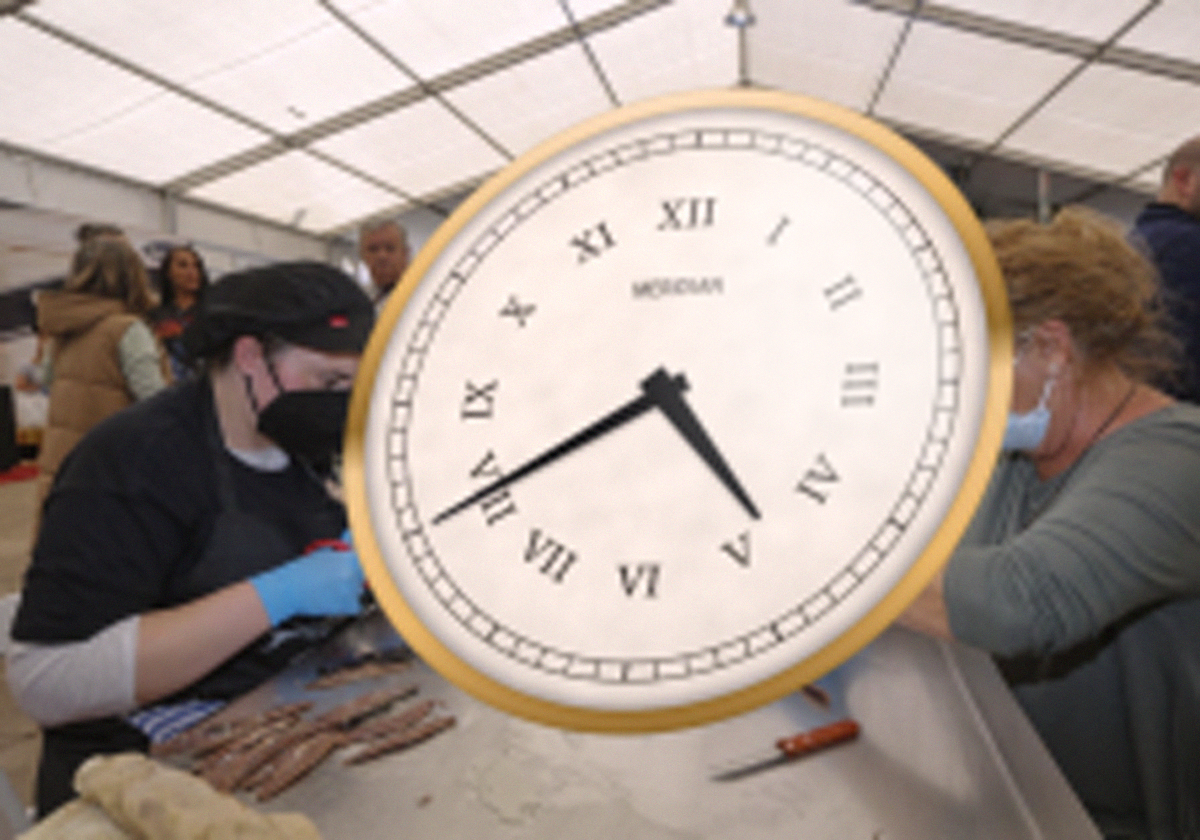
4:40
